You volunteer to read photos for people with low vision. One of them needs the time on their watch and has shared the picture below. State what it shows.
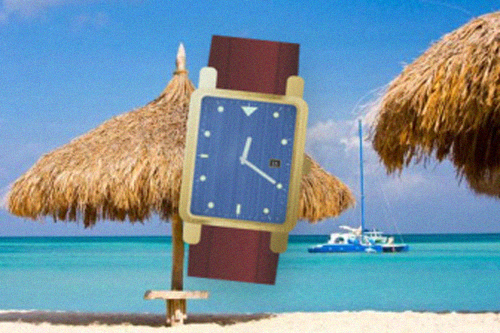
12:20
